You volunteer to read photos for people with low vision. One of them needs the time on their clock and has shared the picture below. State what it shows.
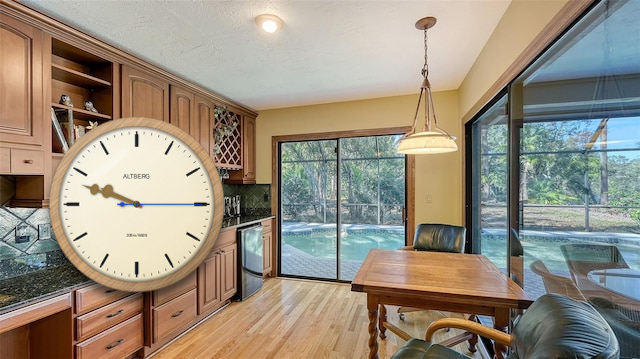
9:48:15
